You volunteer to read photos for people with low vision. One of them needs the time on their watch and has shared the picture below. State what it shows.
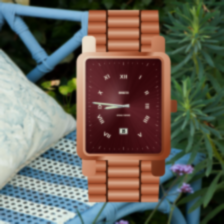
8:46
